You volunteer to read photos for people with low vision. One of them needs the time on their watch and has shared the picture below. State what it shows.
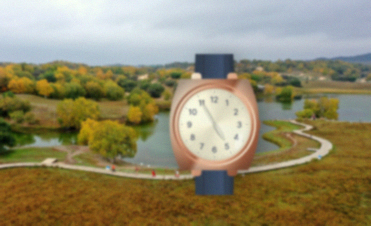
4:55
